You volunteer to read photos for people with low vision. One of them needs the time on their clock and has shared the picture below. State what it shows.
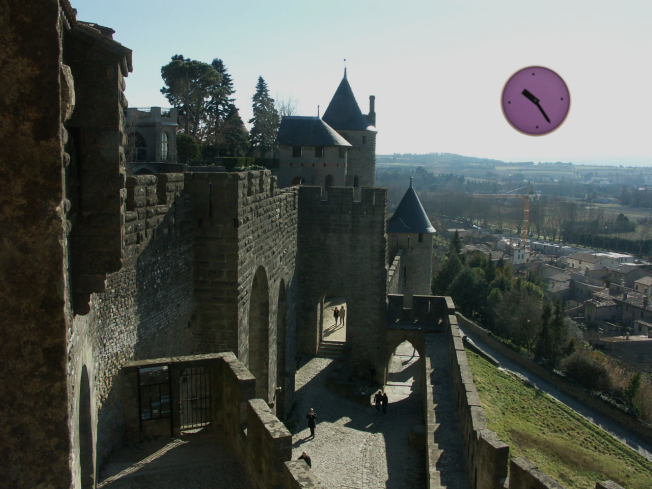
10:25
